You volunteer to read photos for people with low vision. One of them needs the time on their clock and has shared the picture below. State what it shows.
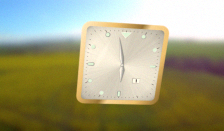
5:58
